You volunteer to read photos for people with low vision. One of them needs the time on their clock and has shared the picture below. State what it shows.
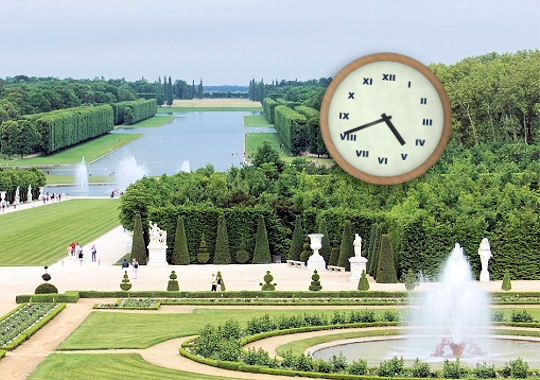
4:41
